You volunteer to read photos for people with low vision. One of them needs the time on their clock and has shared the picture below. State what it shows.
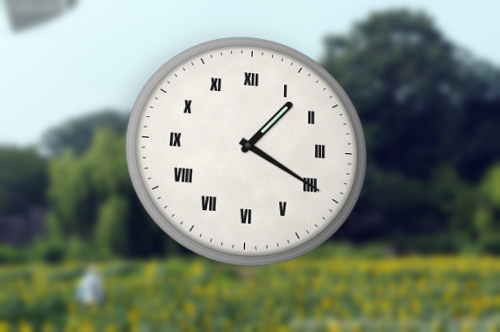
1:20
